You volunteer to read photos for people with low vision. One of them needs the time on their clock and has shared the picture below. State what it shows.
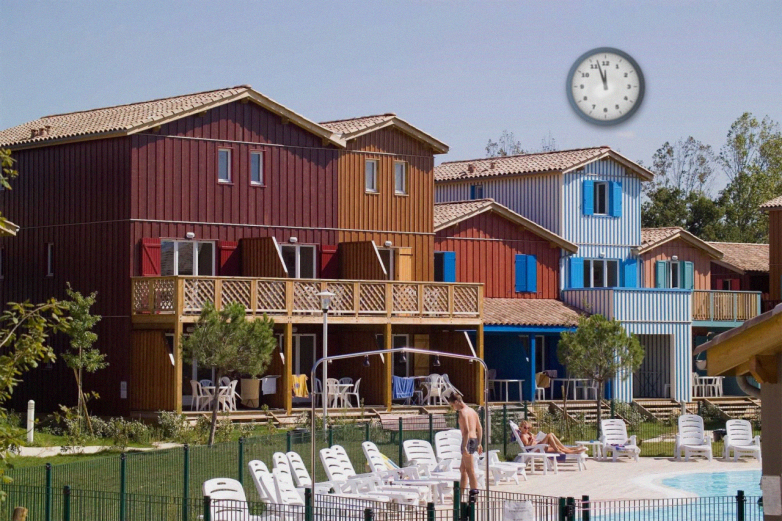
11:57
